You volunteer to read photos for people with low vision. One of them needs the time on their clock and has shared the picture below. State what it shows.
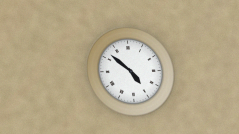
4:52
